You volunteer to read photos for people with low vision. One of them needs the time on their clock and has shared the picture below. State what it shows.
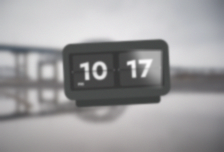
10:17
